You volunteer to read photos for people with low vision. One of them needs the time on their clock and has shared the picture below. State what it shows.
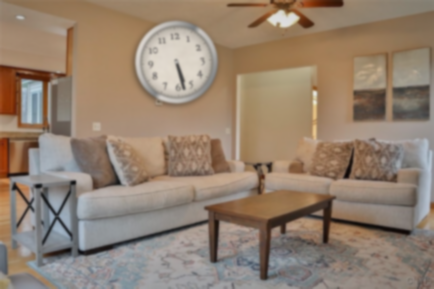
5:28
